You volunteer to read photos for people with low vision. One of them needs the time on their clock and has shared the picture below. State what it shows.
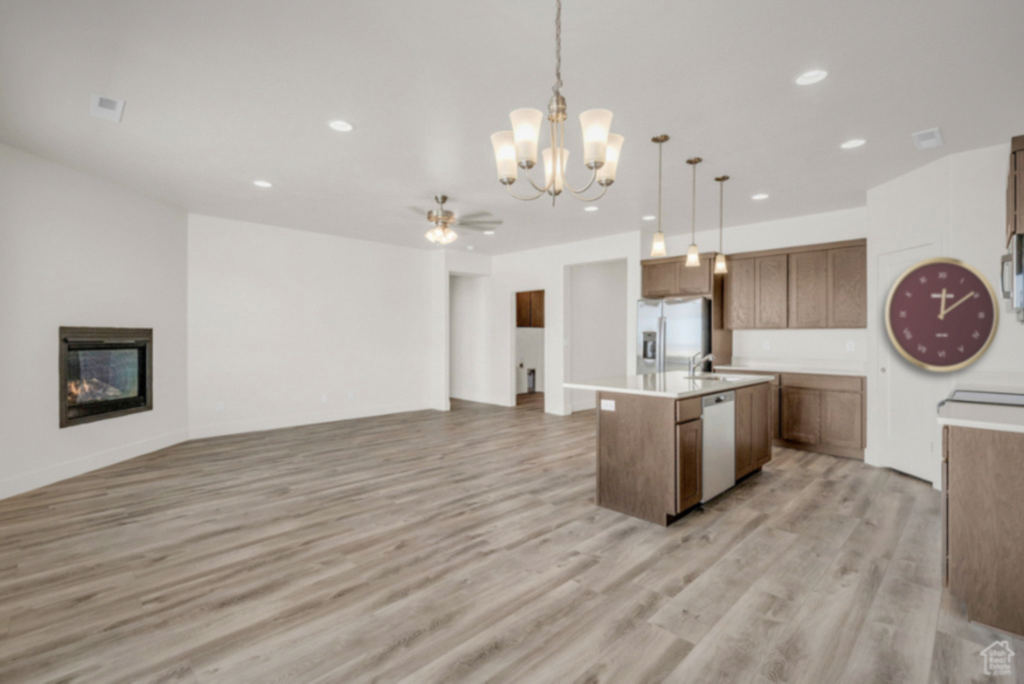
12:09
